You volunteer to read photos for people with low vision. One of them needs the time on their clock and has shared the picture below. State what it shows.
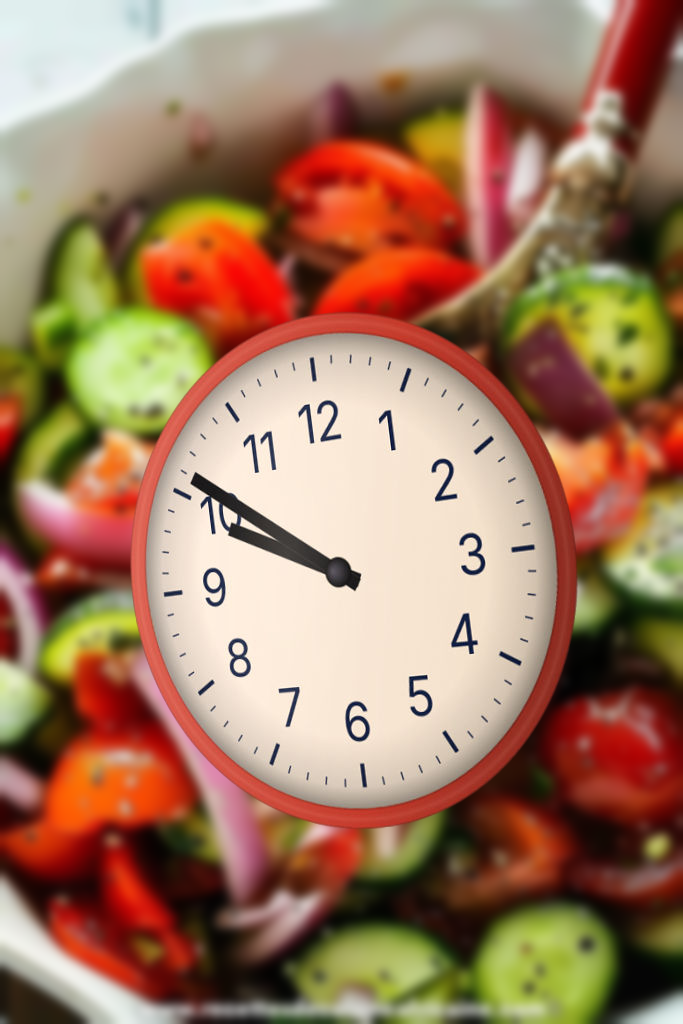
9:51
